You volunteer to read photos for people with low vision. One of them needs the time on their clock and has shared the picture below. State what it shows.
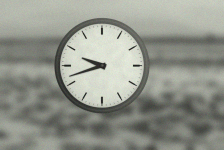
9:42
